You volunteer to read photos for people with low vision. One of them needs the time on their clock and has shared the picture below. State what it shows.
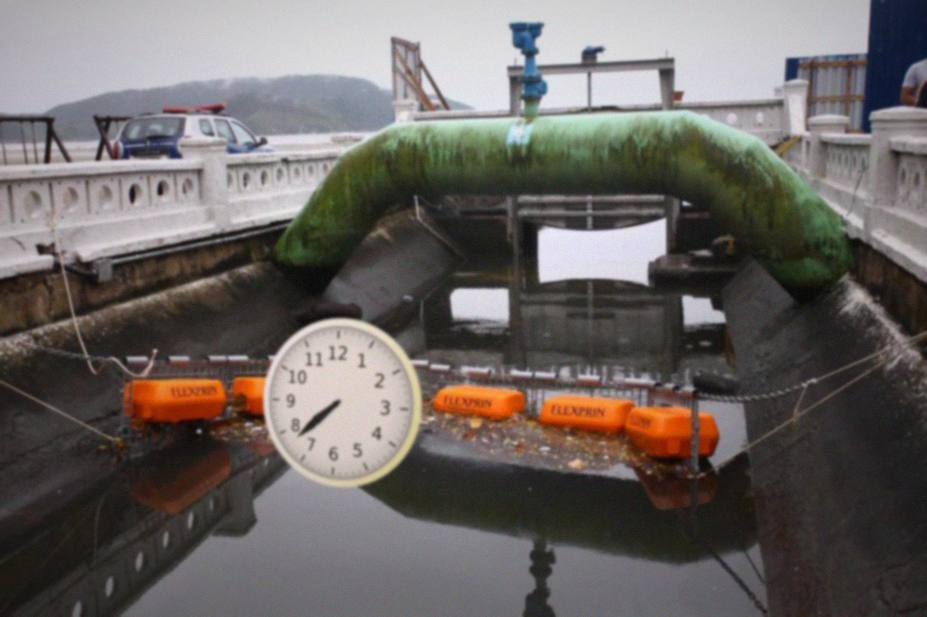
7:38
